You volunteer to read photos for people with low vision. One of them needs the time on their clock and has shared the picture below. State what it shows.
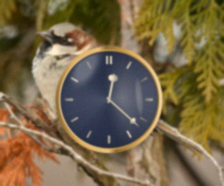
12:22
